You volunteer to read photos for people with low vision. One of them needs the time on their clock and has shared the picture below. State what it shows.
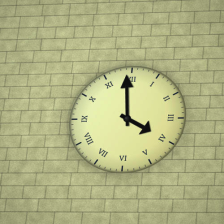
3:59
